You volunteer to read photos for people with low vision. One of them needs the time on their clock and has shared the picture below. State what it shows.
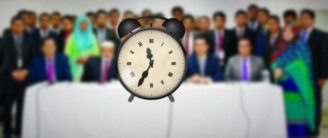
11:35
